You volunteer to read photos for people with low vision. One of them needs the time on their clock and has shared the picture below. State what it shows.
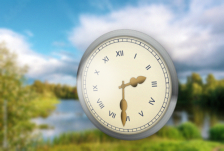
2:31
